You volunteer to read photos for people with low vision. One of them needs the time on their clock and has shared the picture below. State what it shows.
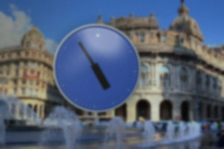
4:54
